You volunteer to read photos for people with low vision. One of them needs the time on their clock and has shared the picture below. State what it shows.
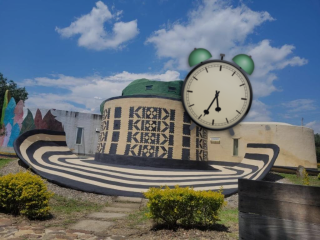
5:34
